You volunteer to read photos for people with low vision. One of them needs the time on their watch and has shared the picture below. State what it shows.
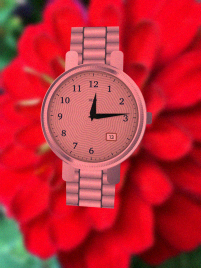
12:14
